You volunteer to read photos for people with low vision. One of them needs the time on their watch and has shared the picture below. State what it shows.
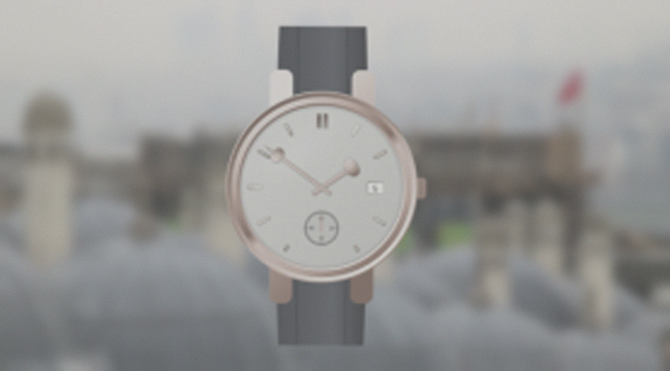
1:51
